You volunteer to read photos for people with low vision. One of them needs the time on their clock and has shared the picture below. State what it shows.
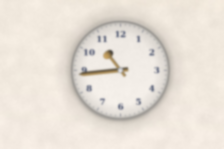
10:44
